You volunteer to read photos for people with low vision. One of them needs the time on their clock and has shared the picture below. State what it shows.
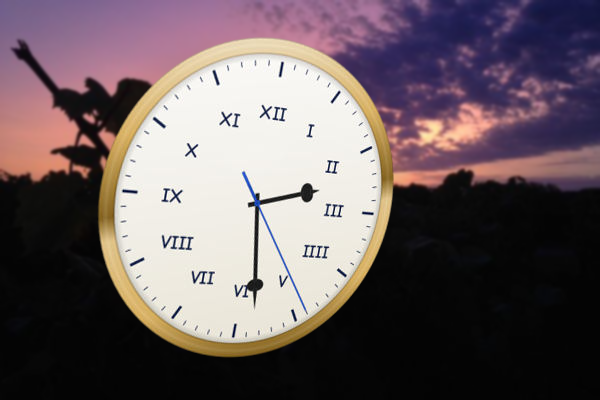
2:28:24
